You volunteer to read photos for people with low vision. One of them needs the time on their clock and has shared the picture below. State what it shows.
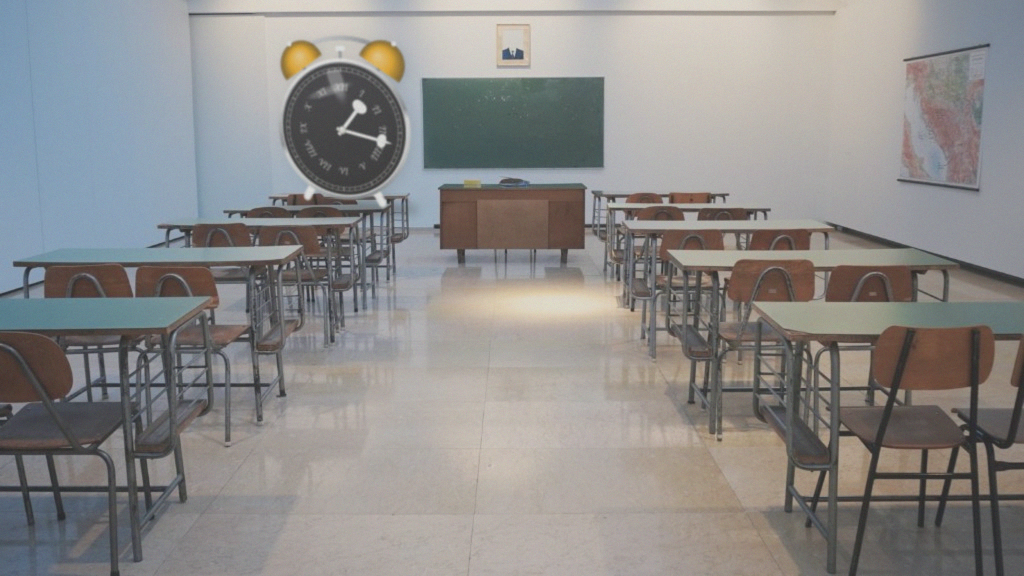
1:17
